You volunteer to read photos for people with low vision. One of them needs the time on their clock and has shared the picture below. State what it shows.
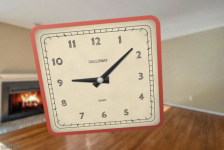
9:08
